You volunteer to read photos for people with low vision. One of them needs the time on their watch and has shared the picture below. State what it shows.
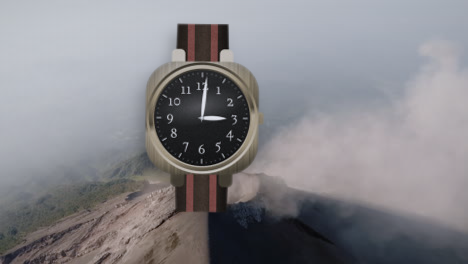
3:01
